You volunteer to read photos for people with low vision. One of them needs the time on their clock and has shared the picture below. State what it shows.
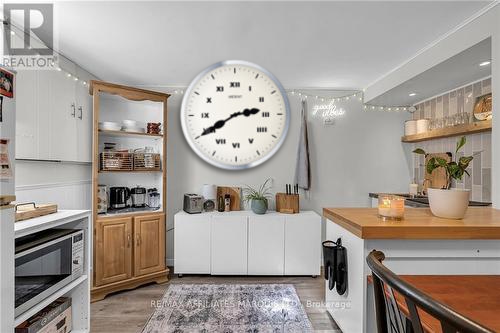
2:40
